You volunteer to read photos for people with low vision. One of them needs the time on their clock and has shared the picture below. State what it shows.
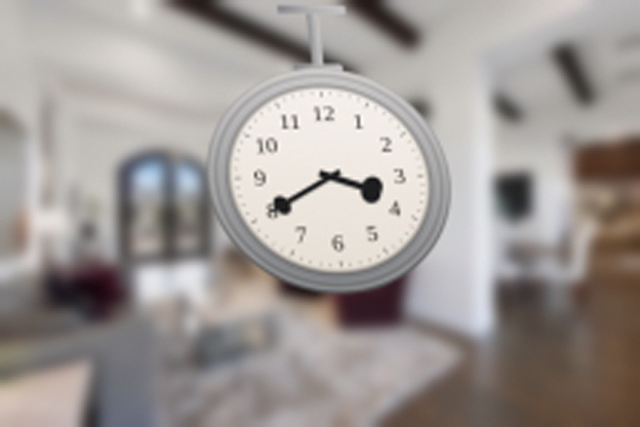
3:40
